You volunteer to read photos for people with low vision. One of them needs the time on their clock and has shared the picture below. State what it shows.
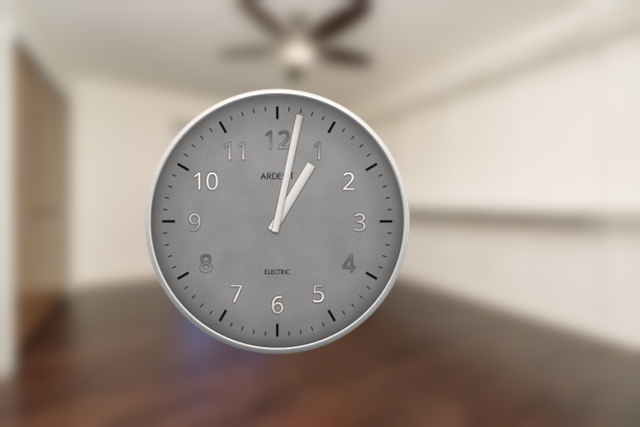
1:02
